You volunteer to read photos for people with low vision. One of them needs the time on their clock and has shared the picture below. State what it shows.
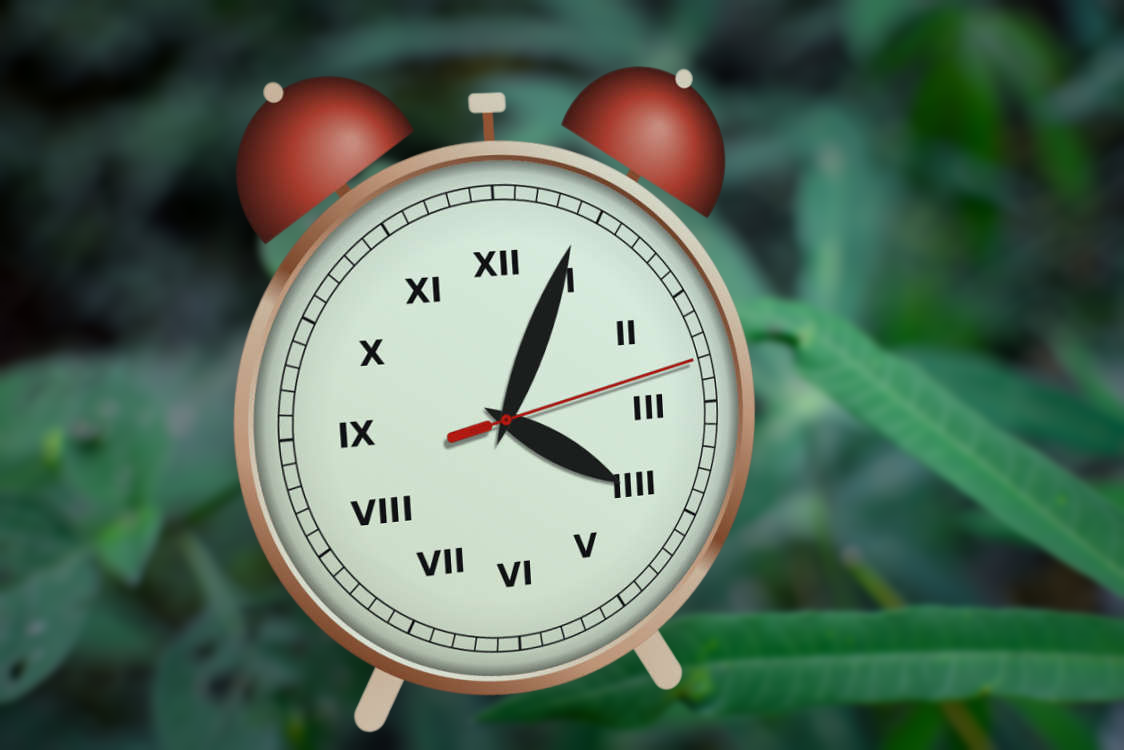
4:04:13
